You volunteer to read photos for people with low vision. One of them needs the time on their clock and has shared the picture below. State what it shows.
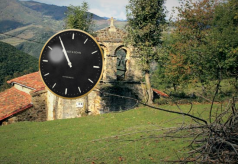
10:55
